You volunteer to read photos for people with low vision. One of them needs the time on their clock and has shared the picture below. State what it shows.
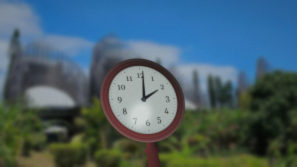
2:01
